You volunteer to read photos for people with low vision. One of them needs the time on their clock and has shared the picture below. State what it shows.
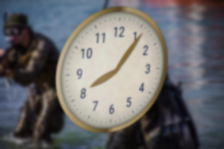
8:06
